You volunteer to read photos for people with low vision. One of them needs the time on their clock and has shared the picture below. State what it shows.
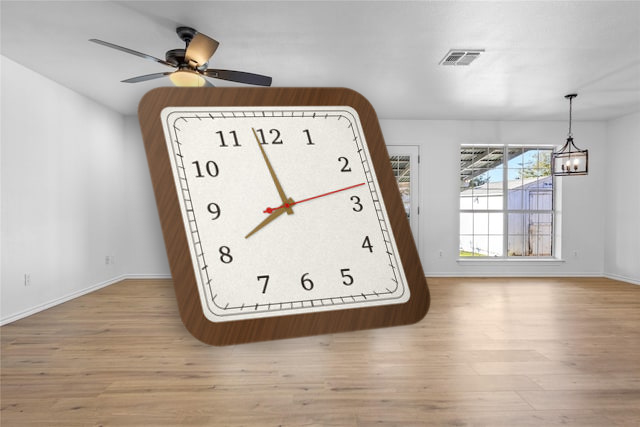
7:58:13
